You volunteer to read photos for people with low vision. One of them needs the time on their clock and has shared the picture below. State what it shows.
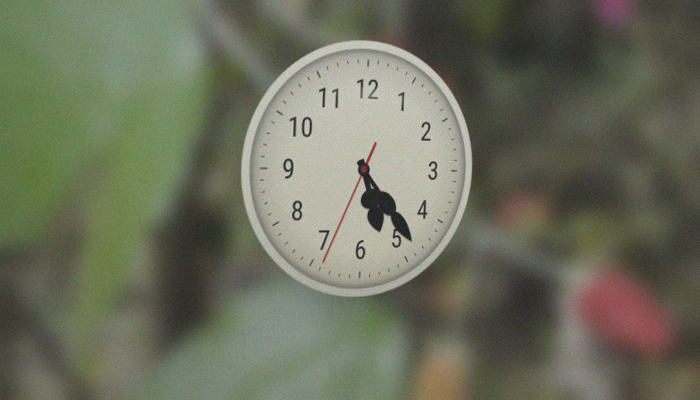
5:23:34
